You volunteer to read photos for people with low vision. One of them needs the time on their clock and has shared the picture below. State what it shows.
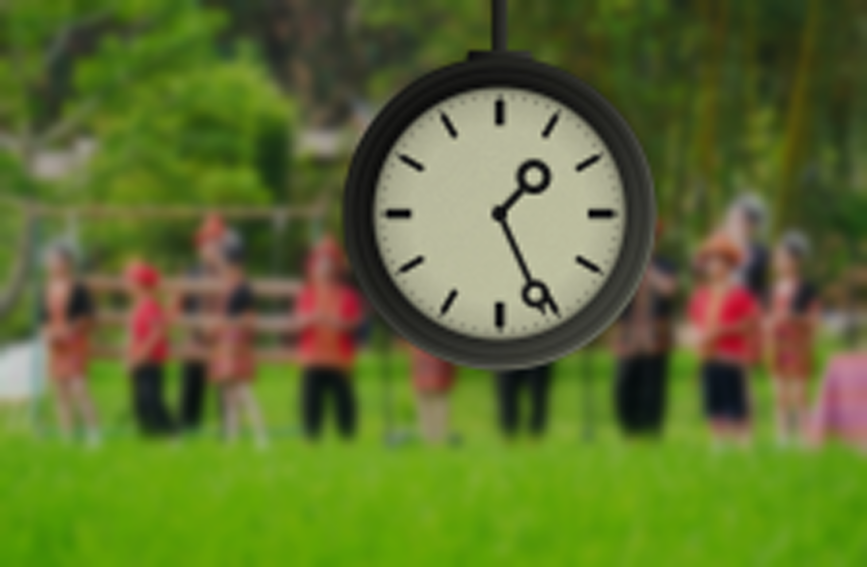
1:26
